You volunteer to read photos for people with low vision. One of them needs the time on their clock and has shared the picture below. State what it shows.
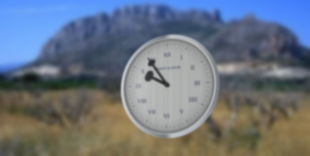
9:54
